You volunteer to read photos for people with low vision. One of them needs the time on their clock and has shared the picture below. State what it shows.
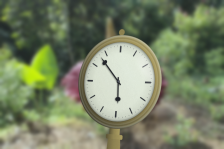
5:53
